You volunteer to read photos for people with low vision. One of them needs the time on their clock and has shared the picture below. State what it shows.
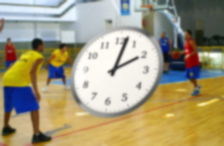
2:02
